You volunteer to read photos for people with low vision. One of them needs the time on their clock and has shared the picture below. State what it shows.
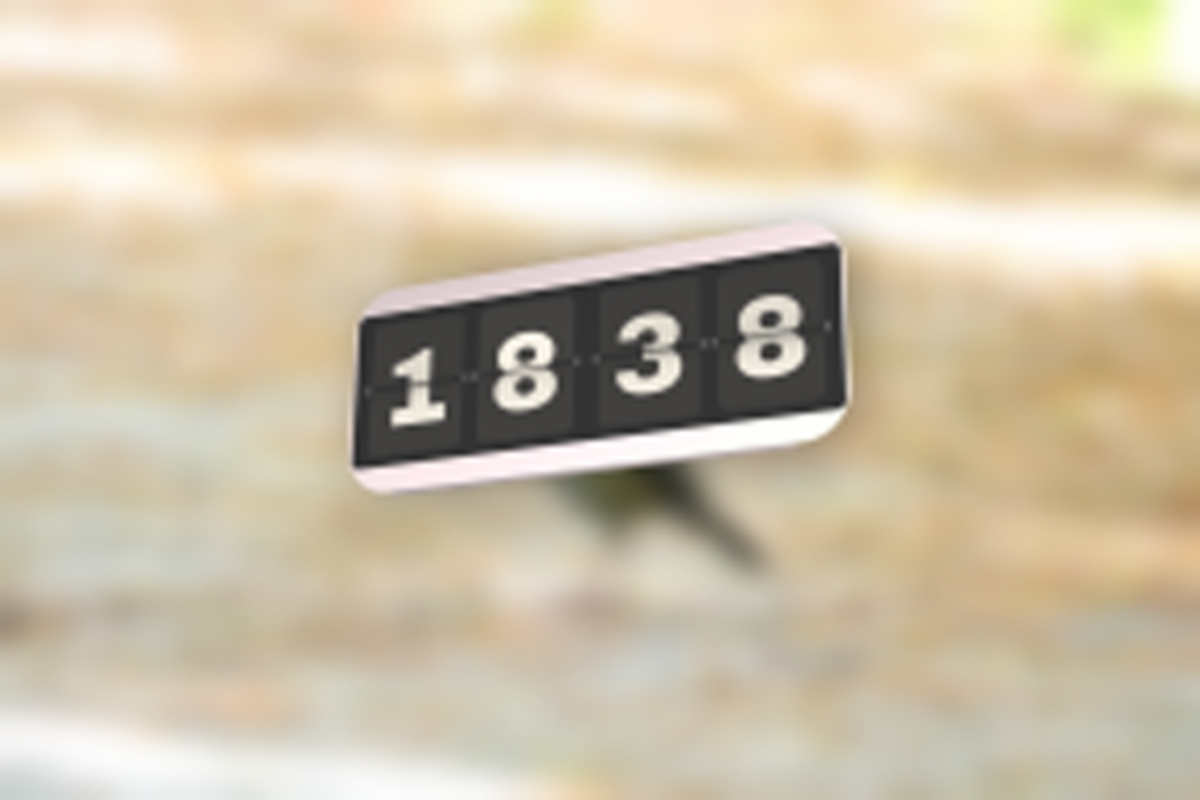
18:38
